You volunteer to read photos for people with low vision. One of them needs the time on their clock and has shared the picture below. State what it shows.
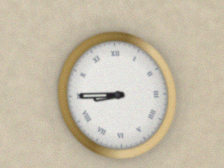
8:45
